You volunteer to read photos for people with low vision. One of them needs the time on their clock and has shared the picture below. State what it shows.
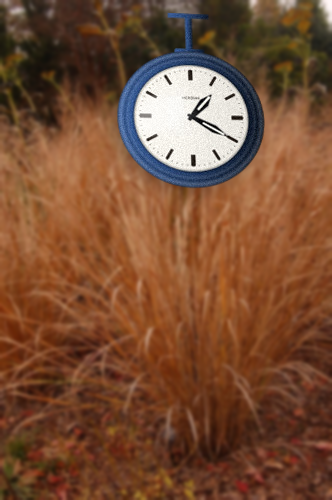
1:20
